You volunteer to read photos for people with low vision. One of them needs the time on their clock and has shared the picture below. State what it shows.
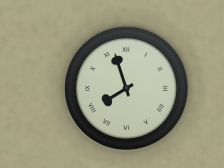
7:57
